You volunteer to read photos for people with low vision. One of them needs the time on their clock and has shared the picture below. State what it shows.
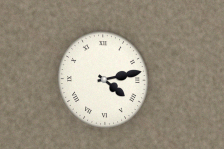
4:13
